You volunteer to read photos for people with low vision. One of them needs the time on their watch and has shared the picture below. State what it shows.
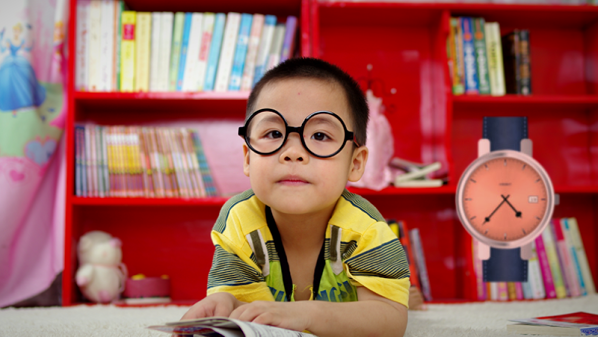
4:37
